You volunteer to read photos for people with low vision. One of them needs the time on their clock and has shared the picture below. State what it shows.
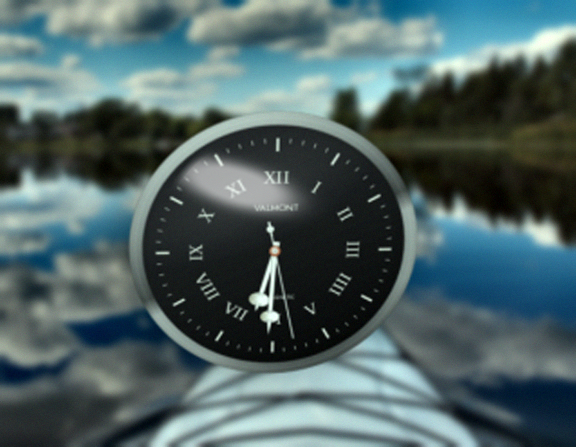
6:30:28
